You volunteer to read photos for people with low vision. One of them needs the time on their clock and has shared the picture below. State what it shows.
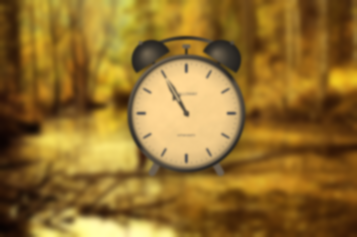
10:55
